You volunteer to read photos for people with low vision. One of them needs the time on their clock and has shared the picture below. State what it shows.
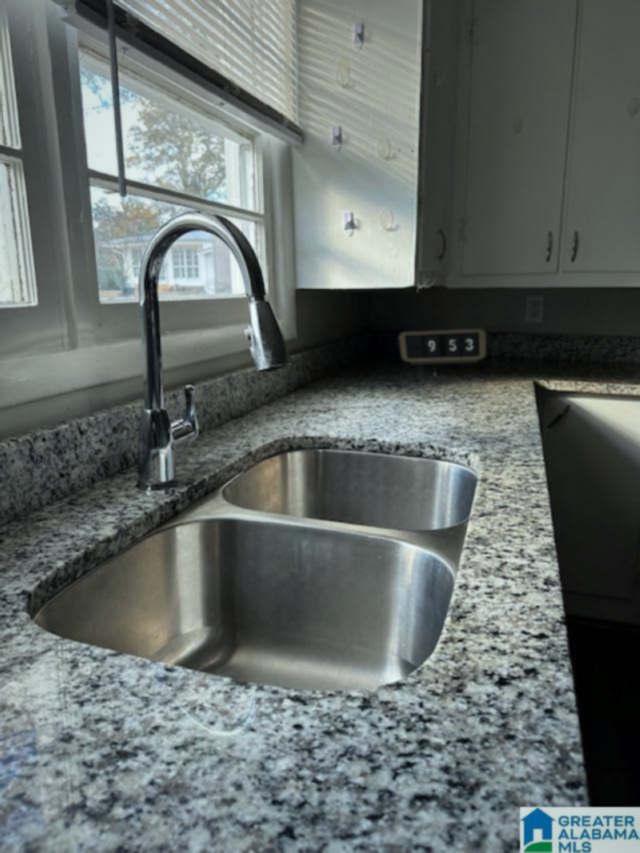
9:53
